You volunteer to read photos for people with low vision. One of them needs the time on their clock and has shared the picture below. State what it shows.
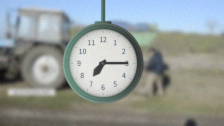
7:15
